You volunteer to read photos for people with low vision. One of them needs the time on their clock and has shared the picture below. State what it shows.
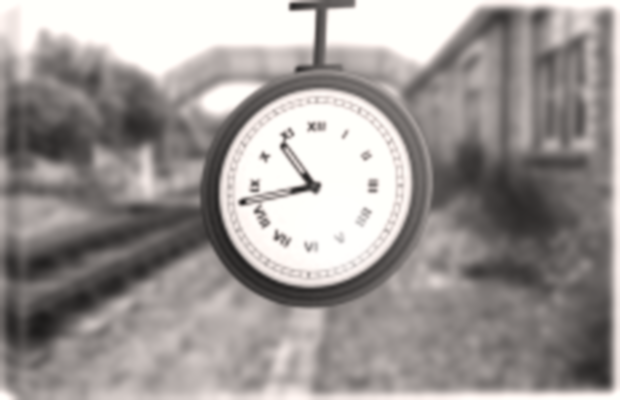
10:43
